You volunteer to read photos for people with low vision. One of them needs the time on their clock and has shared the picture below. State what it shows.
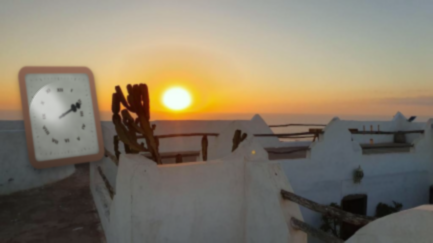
2:11
